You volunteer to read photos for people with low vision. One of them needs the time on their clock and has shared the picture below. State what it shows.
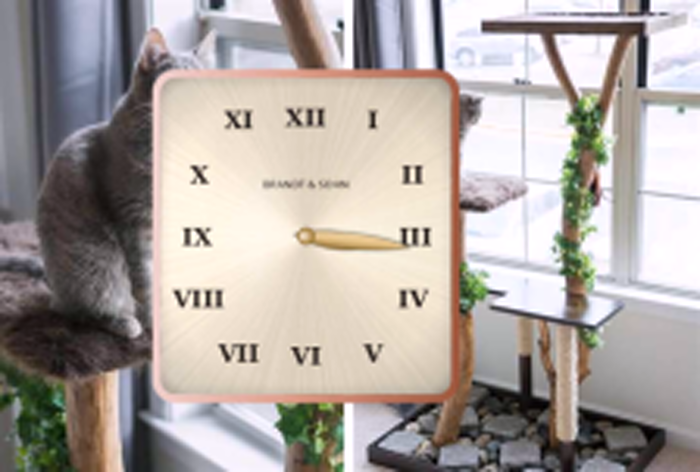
3:16
